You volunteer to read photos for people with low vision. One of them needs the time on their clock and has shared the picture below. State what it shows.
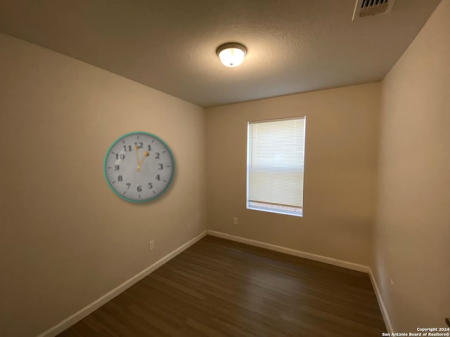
12:59
